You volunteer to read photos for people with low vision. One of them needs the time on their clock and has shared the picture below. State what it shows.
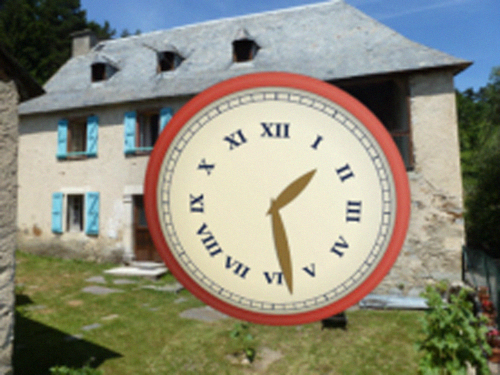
1:28
